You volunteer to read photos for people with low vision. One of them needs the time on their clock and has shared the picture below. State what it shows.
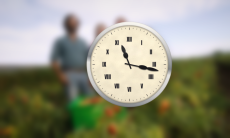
11:17
